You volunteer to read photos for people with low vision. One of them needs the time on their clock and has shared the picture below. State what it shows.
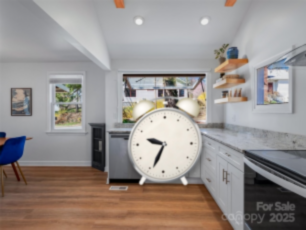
9:34
